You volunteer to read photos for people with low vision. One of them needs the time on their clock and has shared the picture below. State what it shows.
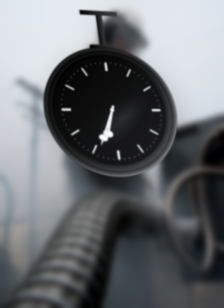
6:34
